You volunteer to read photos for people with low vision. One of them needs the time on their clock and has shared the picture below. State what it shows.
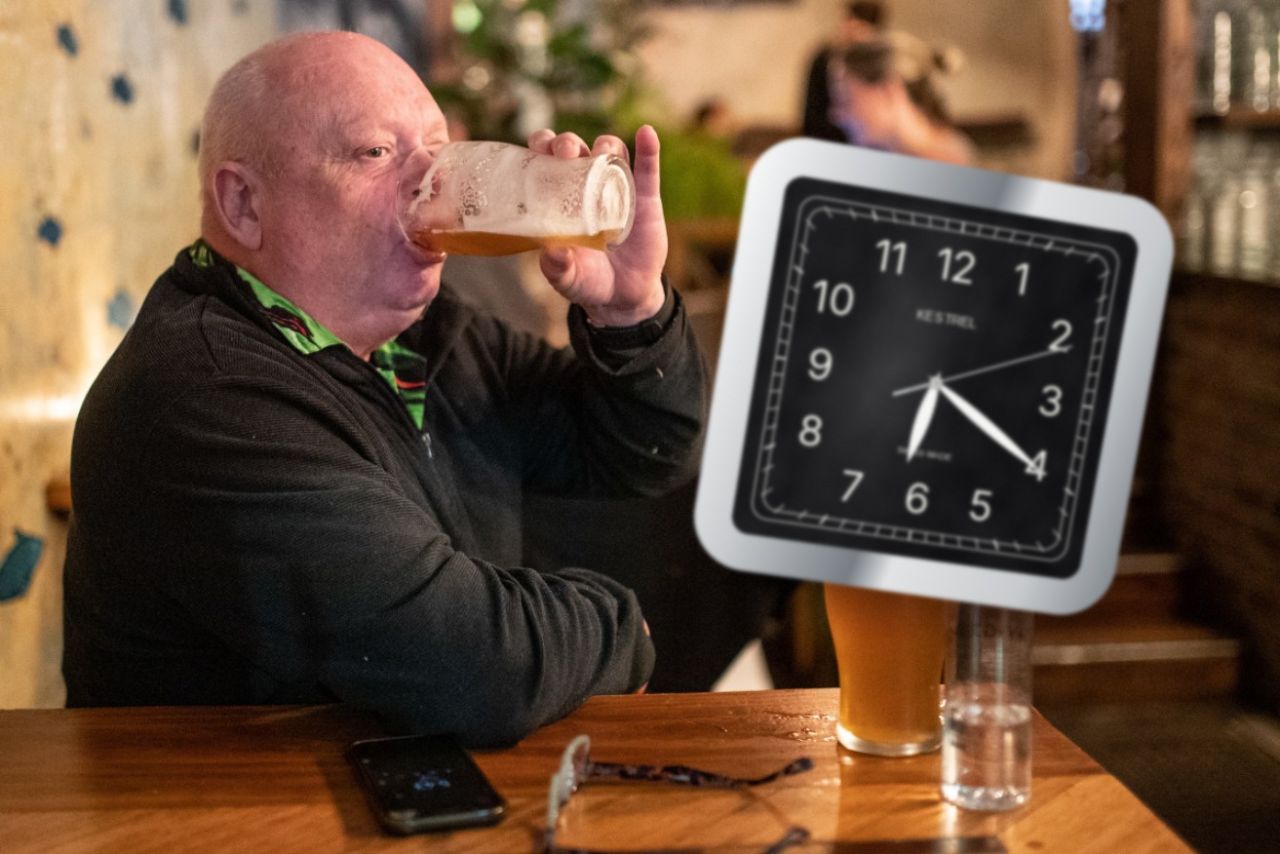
6:20:11
